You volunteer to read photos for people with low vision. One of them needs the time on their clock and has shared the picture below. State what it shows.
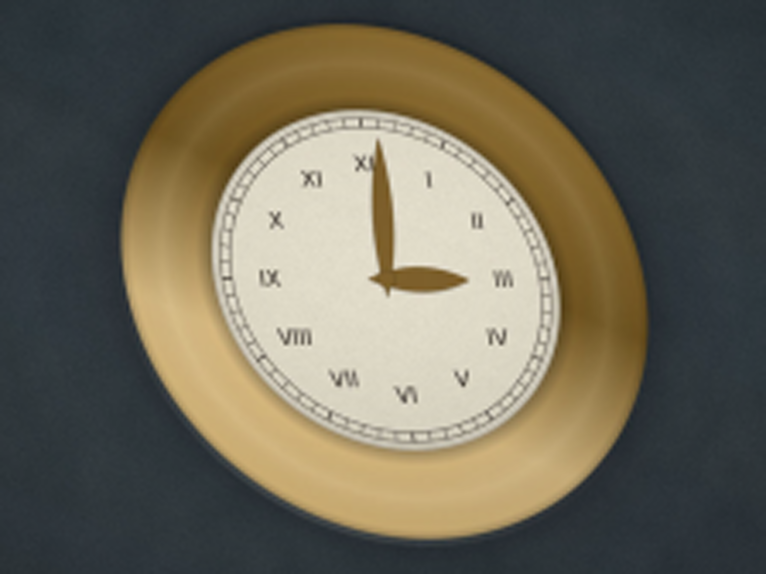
3:01
